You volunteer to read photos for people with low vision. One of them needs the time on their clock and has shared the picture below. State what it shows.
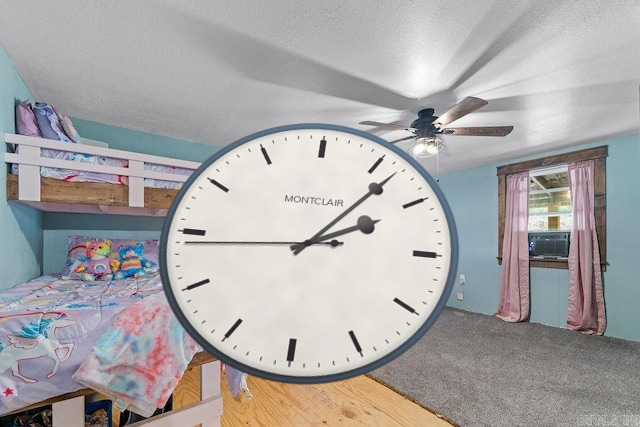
2:06:44
